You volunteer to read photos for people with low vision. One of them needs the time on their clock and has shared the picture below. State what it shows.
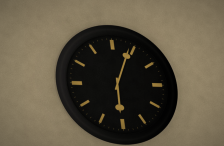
6:04
